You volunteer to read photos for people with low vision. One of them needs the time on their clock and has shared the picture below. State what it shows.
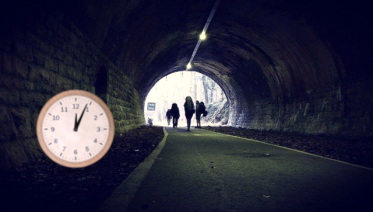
12:04
